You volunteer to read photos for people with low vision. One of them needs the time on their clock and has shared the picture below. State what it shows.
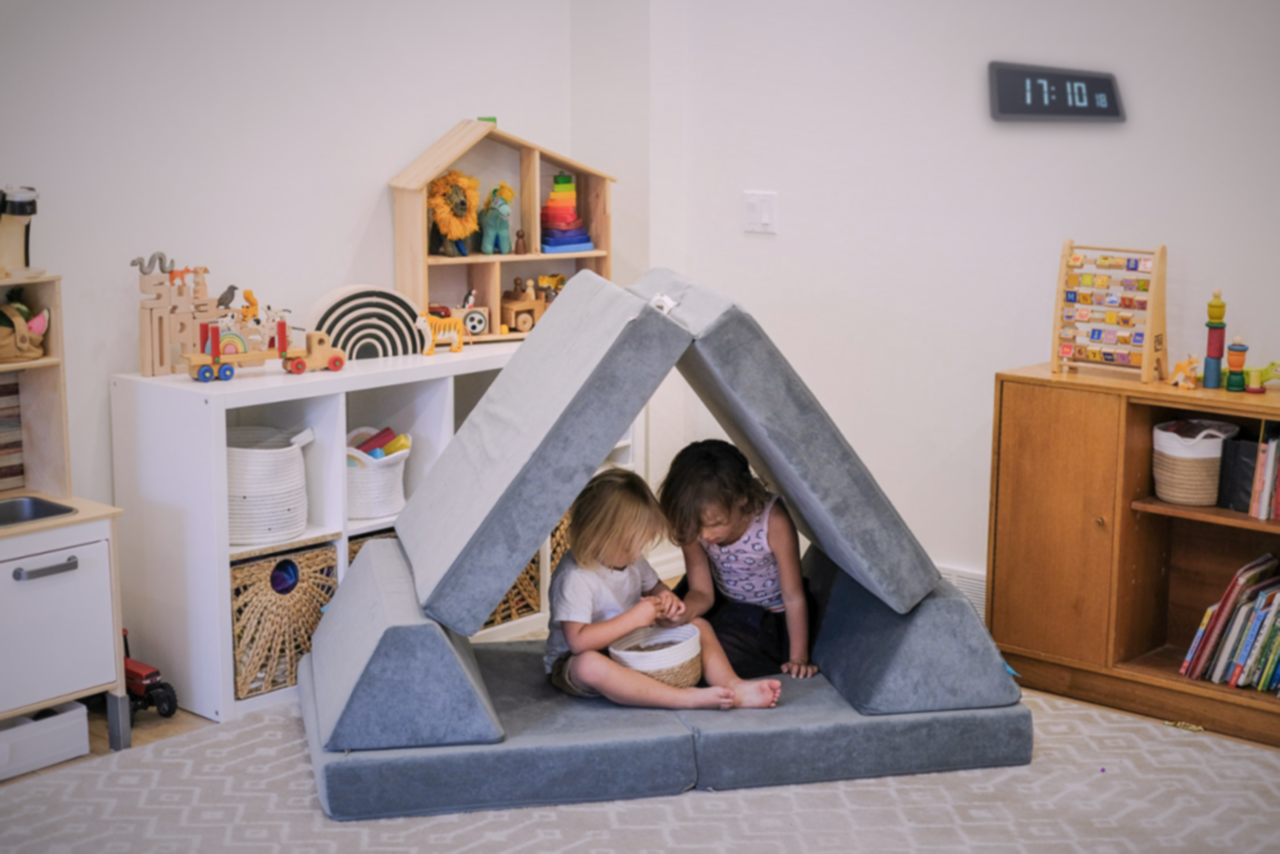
17:10
